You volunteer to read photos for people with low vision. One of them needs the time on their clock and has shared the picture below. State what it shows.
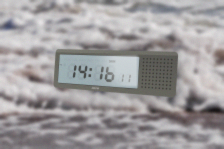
14:16:11
